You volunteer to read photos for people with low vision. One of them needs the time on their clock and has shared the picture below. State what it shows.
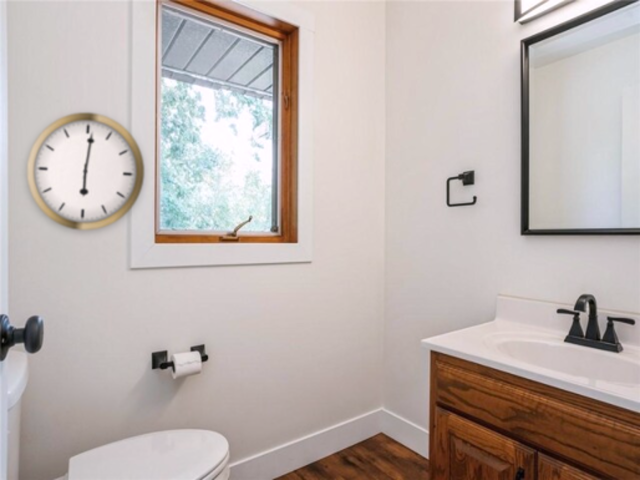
6:01
